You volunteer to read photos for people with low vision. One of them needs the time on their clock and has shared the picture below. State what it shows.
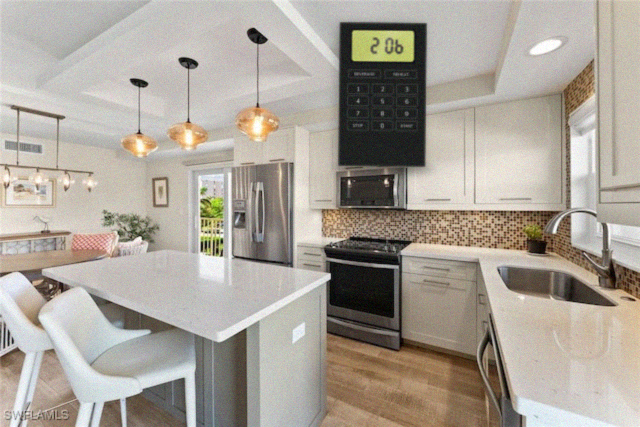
2:06
